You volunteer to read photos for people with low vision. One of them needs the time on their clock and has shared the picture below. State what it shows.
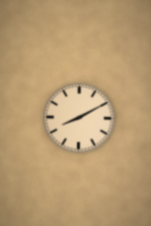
8:10
